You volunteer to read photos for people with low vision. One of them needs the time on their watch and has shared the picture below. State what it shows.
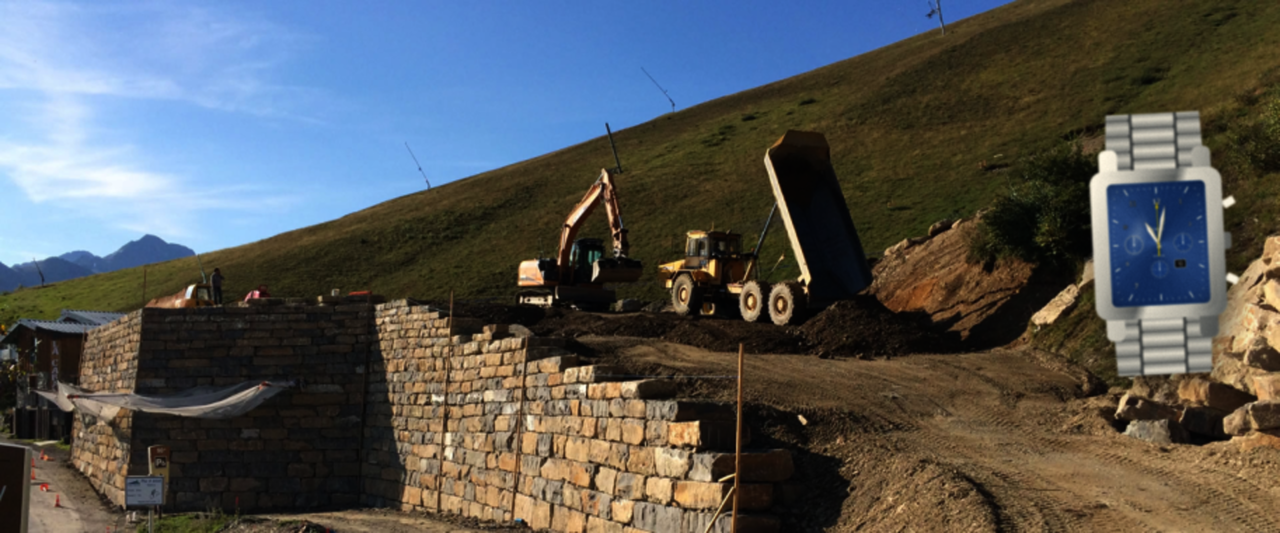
11:02
